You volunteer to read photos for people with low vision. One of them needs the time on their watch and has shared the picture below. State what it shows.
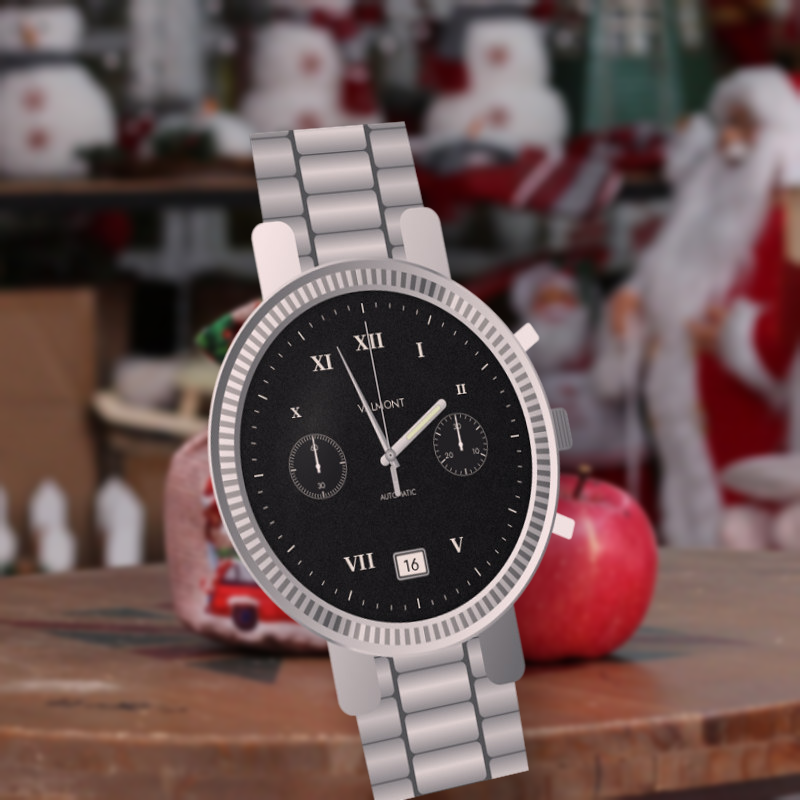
1:57
